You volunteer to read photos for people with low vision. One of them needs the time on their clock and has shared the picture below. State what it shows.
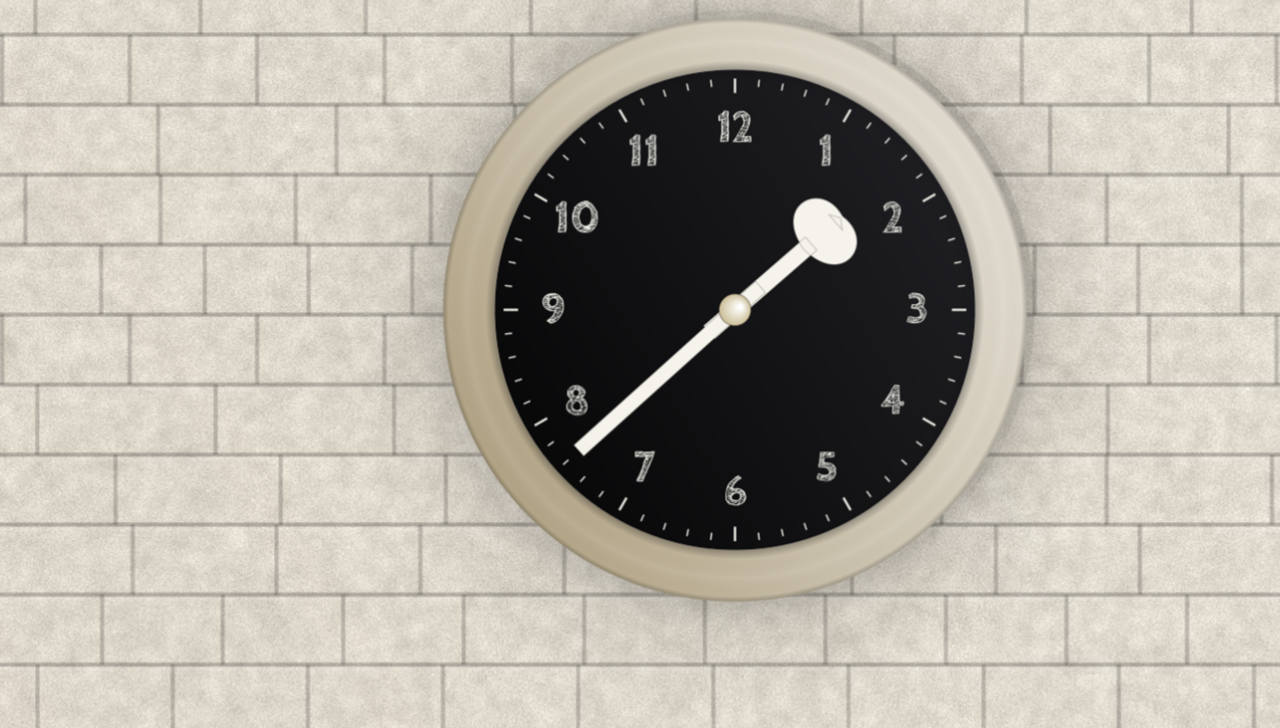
1:38
